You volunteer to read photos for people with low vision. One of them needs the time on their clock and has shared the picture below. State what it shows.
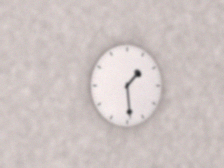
1:29
